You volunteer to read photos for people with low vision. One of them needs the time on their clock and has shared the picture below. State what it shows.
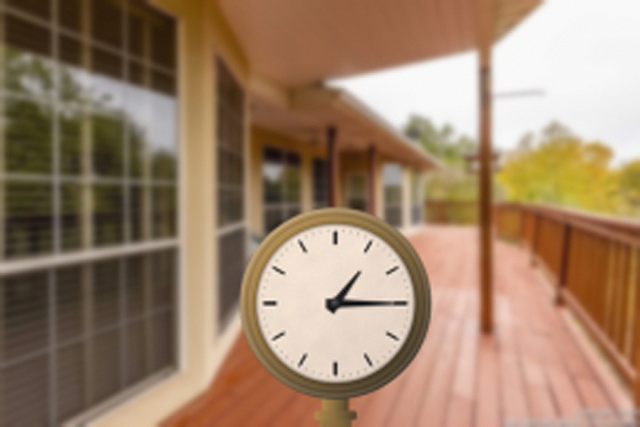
1:15
